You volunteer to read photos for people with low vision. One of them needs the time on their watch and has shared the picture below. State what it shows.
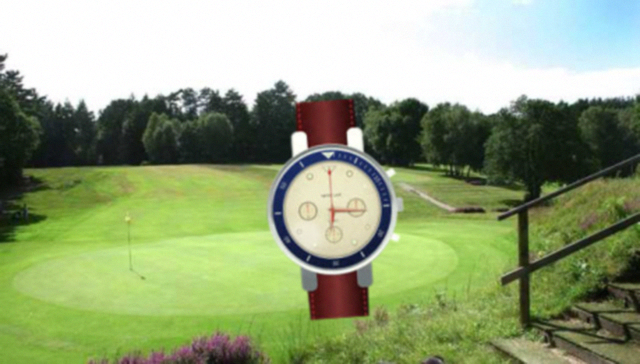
6:16
